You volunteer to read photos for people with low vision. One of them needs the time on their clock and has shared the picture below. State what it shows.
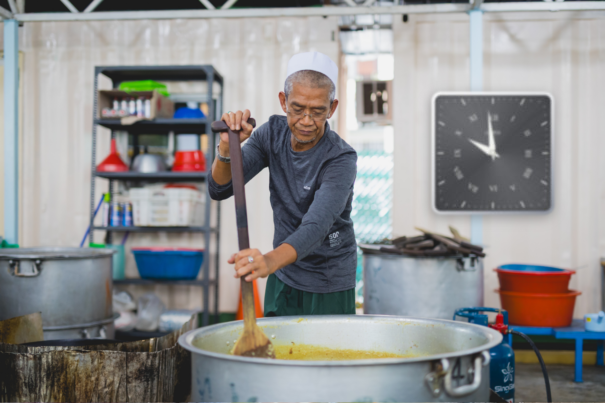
9:59
